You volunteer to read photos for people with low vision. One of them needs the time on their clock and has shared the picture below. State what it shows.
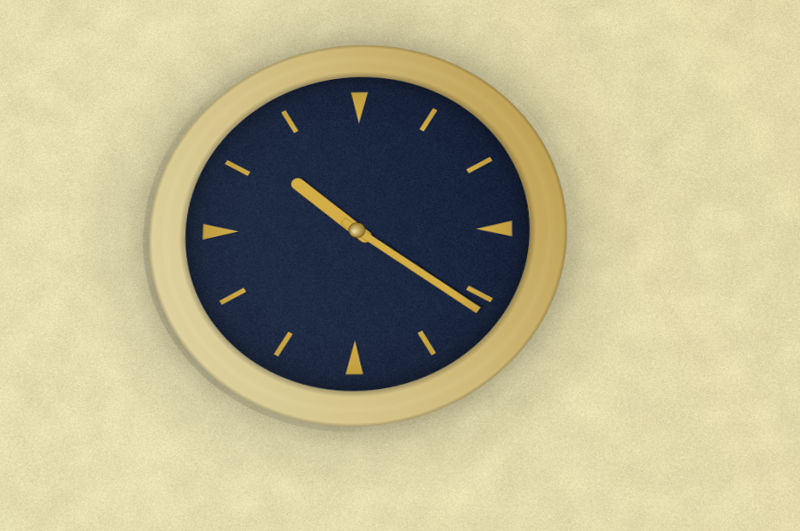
10:21
